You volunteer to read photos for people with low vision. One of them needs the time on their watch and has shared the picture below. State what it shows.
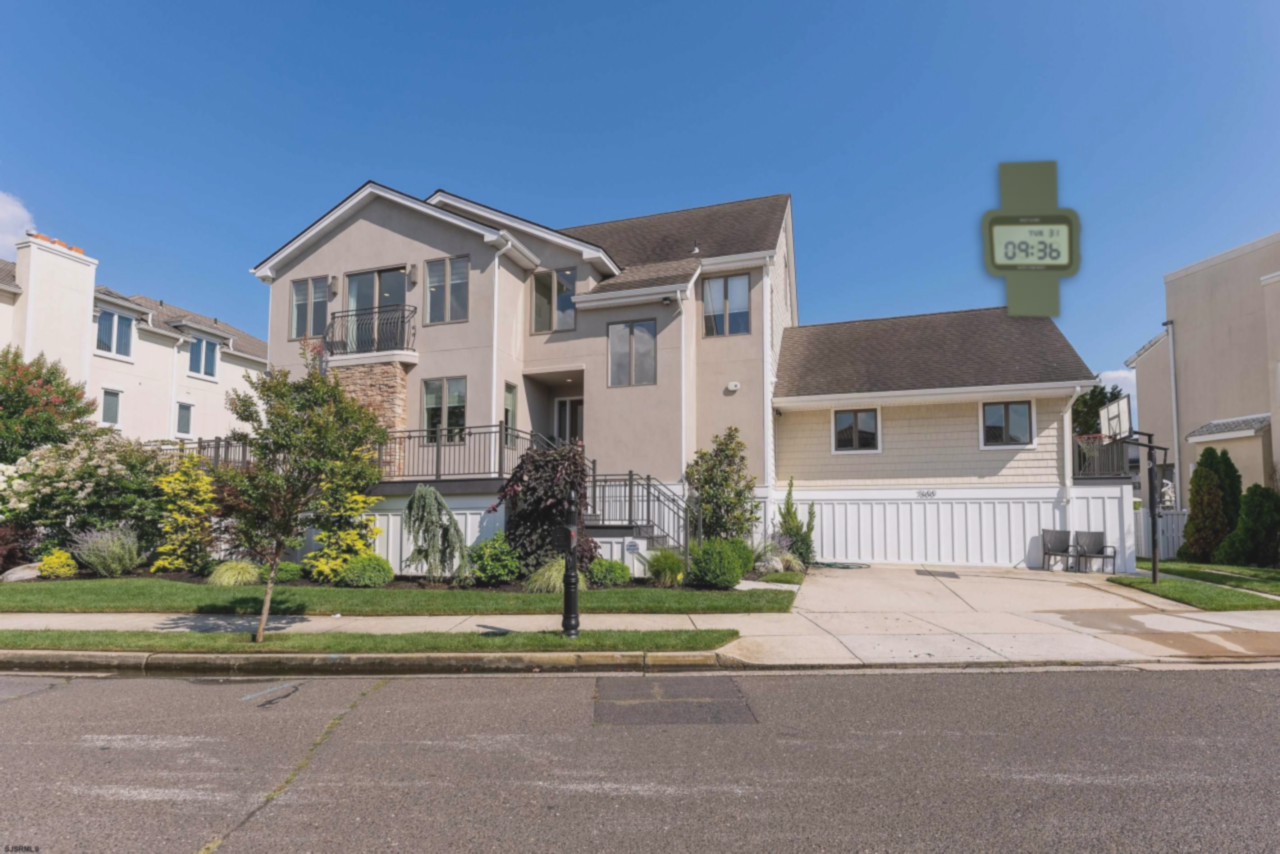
9:36
